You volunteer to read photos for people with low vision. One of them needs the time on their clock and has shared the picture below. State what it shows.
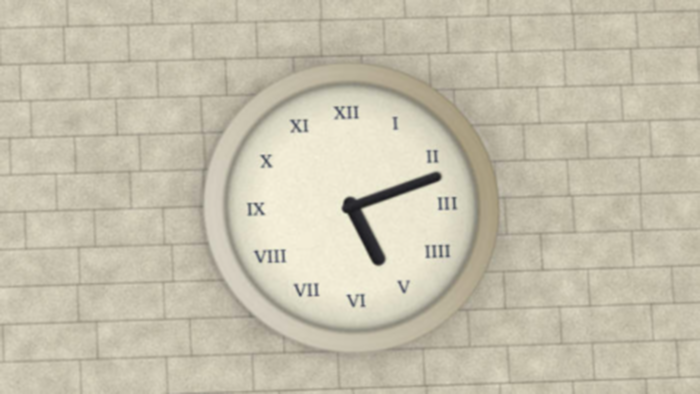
5:12
